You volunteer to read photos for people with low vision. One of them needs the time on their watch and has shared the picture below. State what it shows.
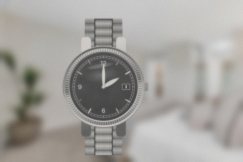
2:00
